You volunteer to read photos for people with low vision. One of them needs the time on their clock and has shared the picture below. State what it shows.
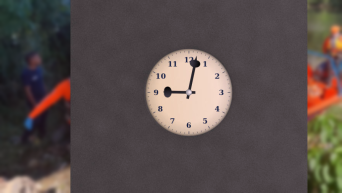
9:02
